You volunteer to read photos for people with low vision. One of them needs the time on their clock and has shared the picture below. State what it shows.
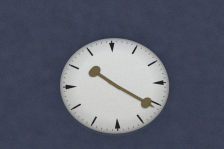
10:21
